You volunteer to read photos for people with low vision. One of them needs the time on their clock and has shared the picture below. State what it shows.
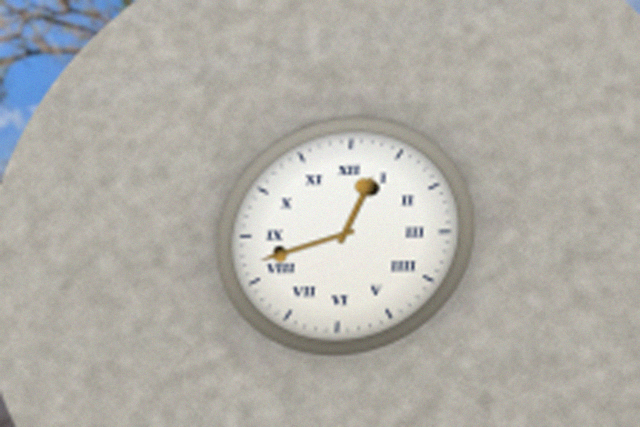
12:42
